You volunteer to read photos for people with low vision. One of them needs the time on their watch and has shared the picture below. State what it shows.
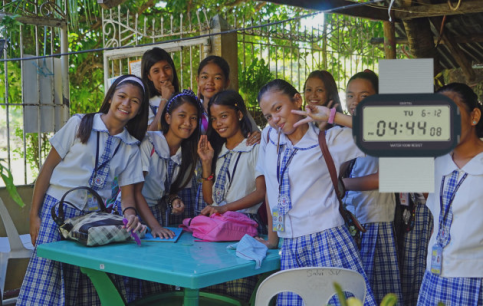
4:44:08
